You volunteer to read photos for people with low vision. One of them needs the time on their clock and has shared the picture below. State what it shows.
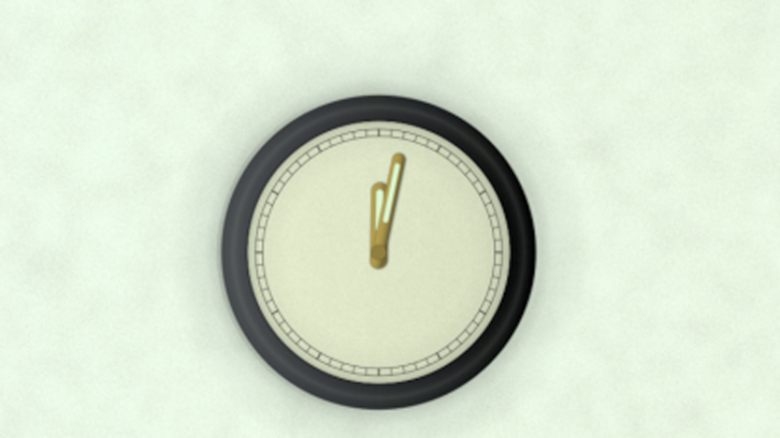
12:02
